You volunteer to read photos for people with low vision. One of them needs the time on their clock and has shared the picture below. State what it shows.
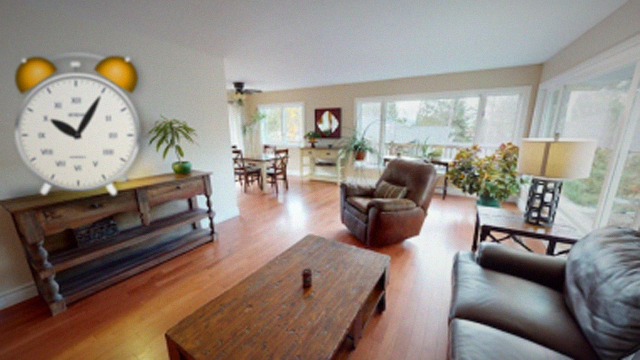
10:05
